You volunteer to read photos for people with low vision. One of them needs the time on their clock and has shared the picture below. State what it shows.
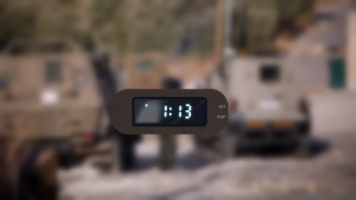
1:13
